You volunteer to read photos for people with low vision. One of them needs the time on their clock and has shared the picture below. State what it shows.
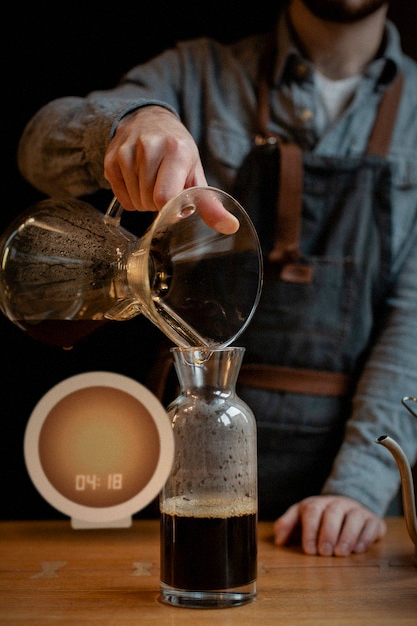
4:18
